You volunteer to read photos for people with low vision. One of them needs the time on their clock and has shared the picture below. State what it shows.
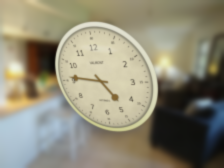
4:46
